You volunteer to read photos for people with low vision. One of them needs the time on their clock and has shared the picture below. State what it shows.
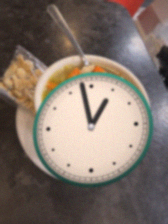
12:58
